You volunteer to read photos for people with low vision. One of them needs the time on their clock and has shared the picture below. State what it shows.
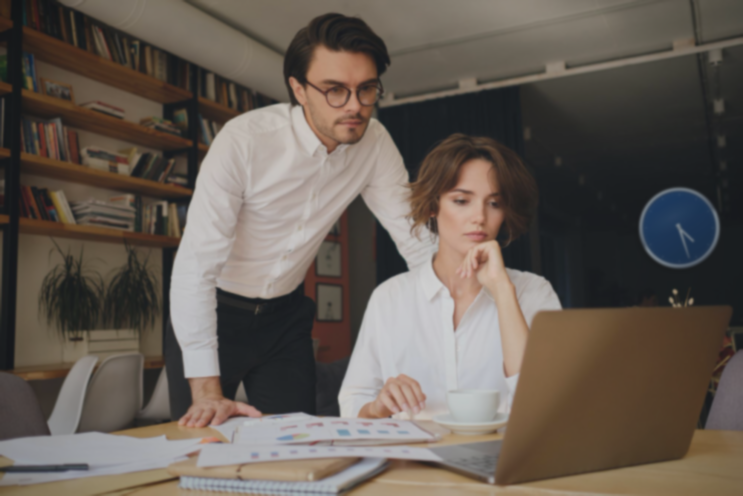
4:27
